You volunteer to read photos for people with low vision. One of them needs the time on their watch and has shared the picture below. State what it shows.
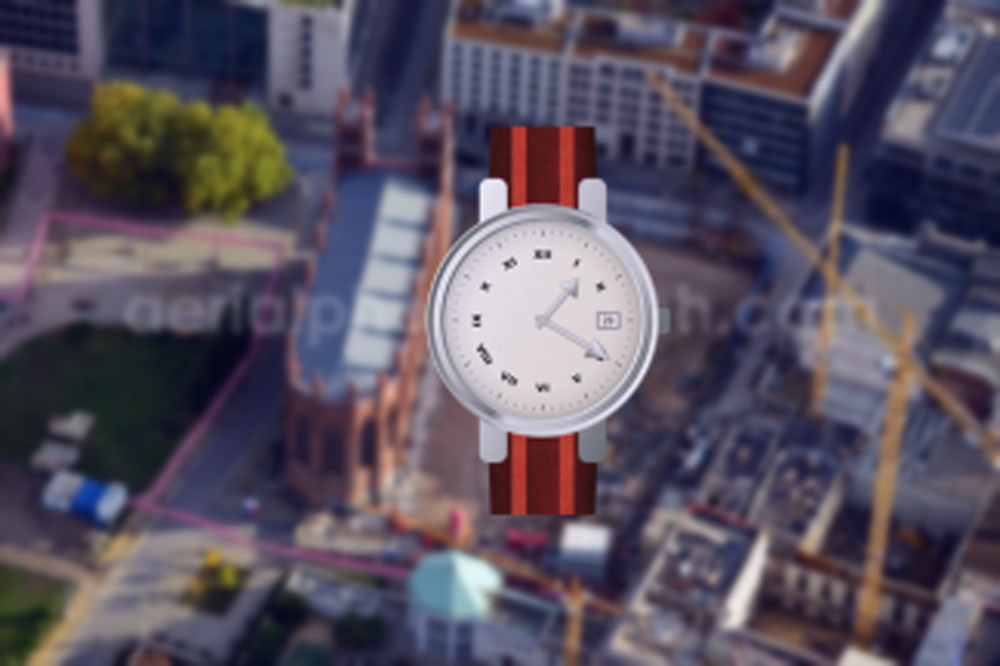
1:20
